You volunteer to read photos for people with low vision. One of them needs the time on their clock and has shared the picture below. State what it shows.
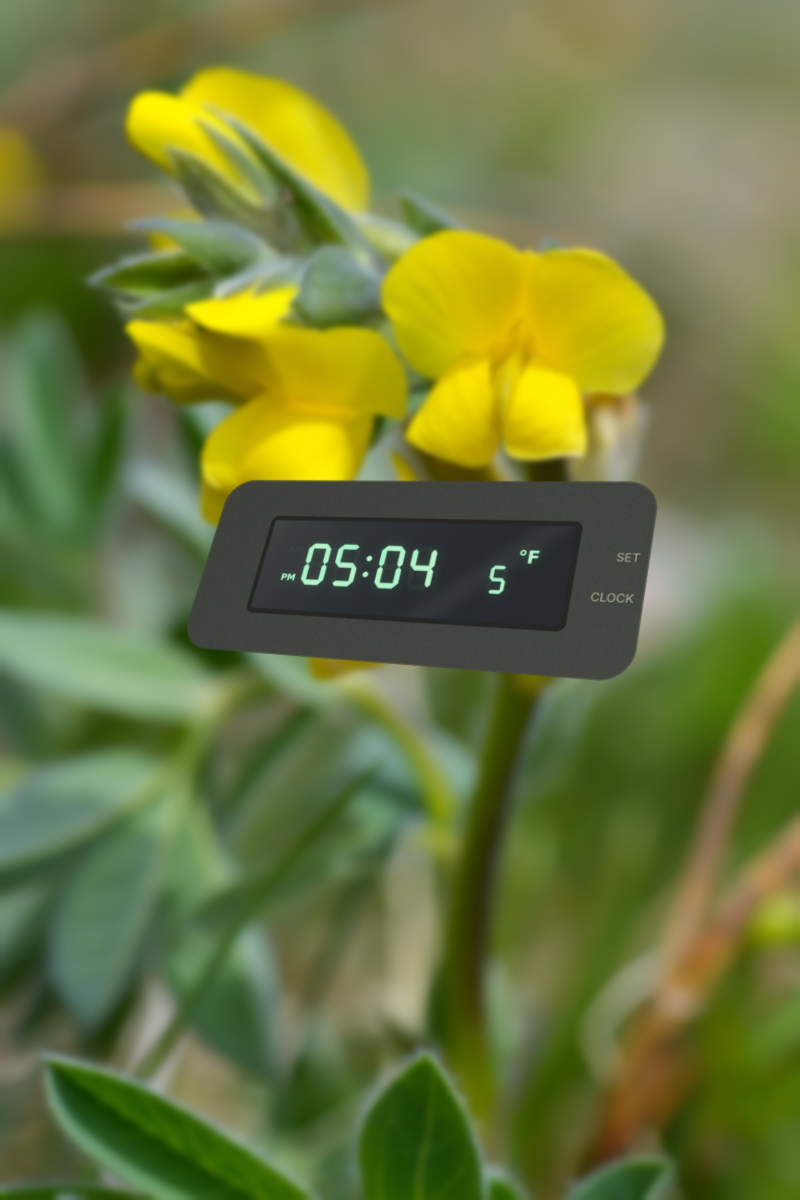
5:04
